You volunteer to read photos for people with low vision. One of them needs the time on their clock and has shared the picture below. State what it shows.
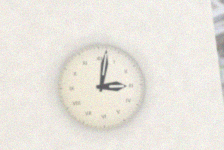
3:02
